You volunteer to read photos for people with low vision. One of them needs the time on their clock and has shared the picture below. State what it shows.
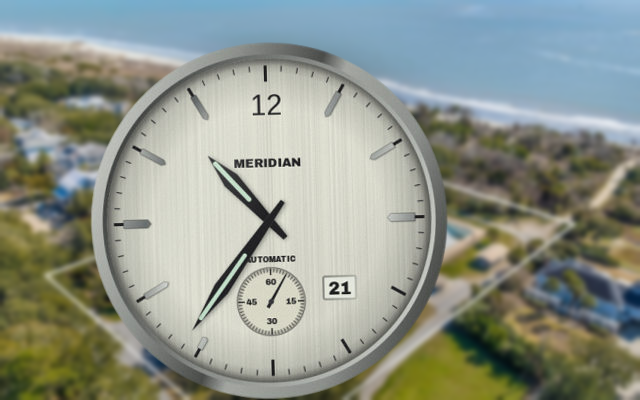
10:36:05
